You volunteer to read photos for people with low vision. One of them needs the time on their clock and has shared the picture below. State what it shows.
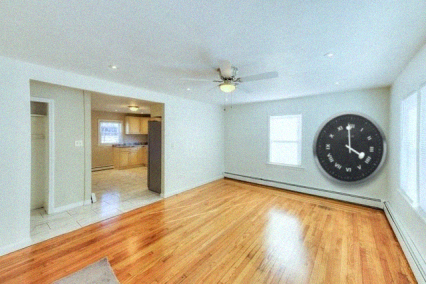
3:59
